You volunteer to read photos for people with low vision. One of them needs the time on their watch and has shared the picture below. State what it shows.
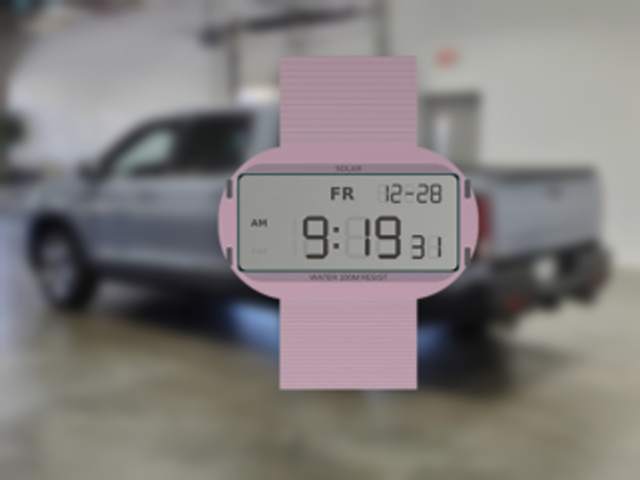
9:19:31
